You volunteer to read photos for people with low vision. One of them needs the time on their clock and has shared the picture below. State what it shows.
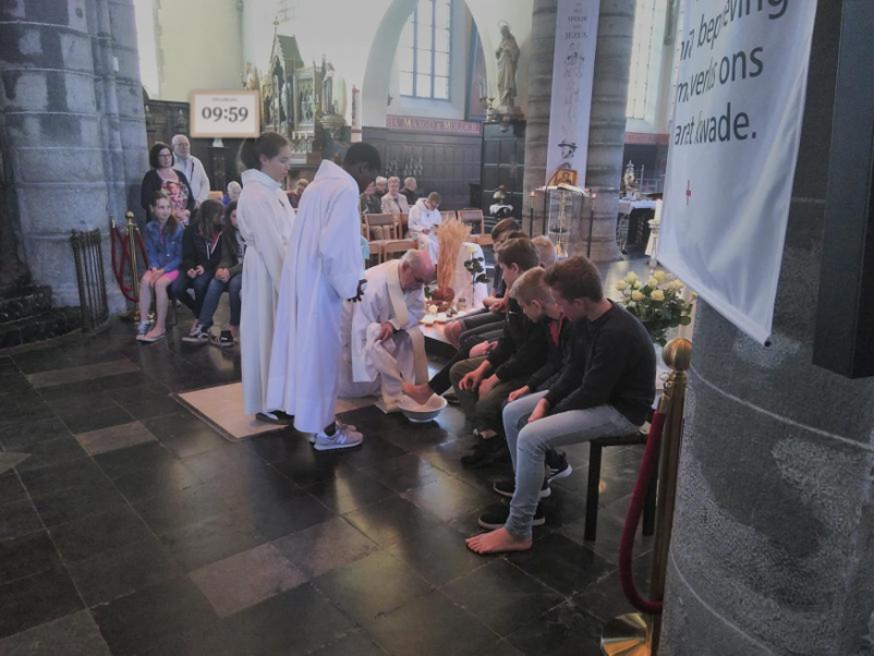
9:59
